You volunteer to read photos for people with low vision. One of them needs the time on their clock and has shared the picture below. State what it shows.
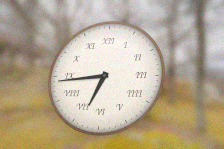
6:44
